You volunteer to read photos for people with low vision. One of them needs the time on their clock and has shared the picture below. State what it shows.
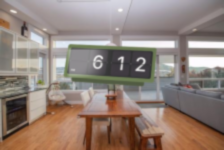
6:12
